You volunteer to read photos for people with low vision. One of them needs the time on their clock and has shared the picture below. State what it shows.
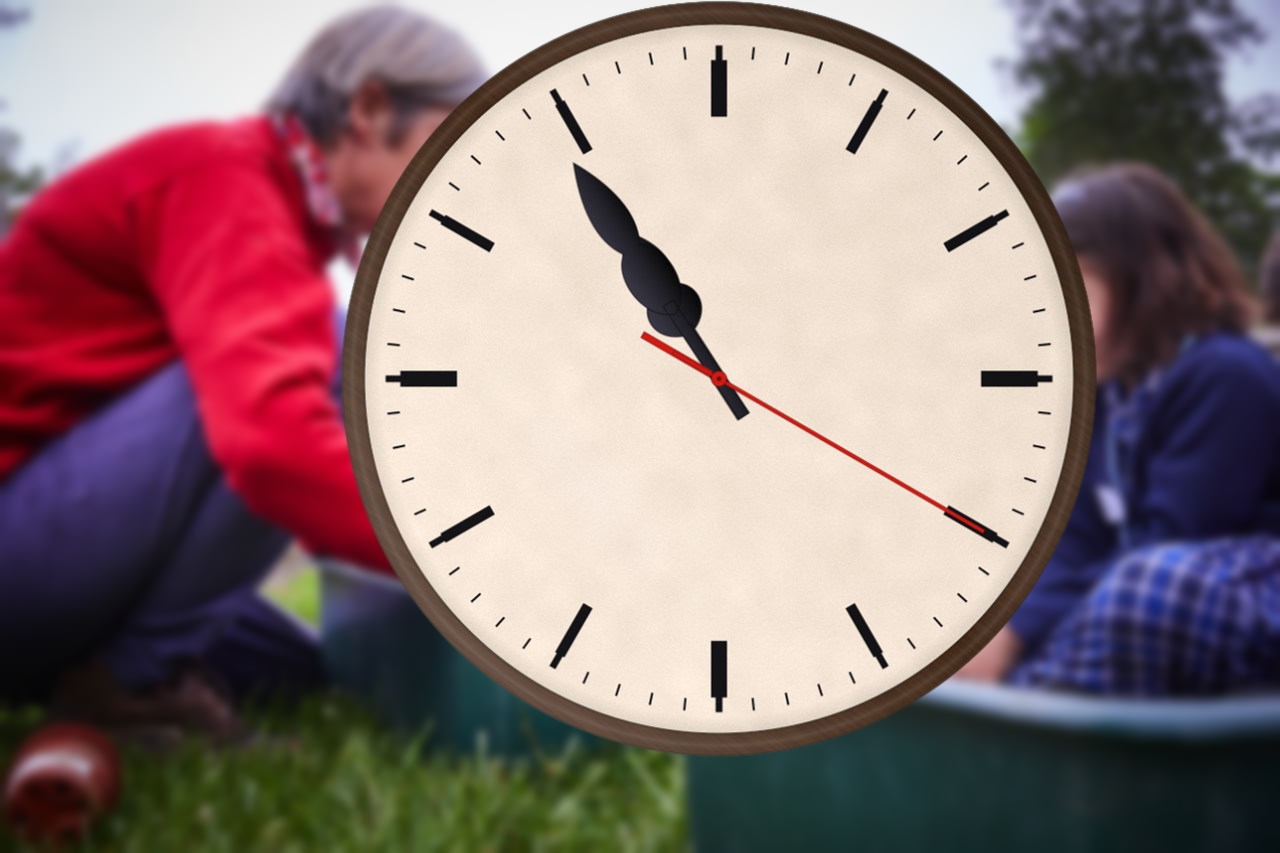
10:54:20
